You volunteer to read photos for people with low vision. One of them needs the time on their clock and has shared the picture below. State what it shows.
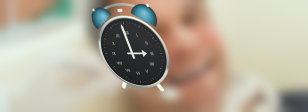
2:59
